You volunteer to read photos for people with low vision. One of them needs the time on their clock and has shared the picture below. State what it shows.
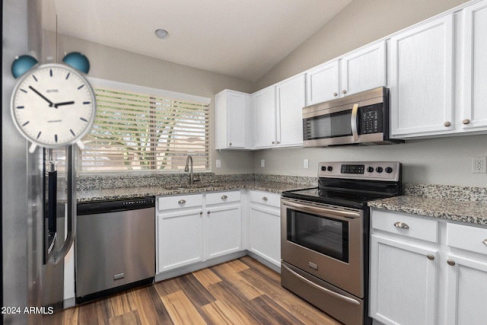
2:52
